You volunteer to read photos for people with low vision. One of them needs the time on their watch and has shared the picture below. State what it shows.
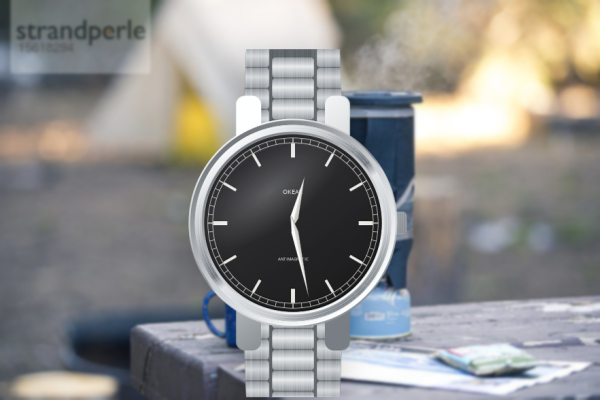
12:28
